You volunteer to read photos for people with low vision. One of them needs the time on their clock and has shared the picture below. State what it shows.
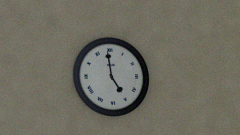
4:59
